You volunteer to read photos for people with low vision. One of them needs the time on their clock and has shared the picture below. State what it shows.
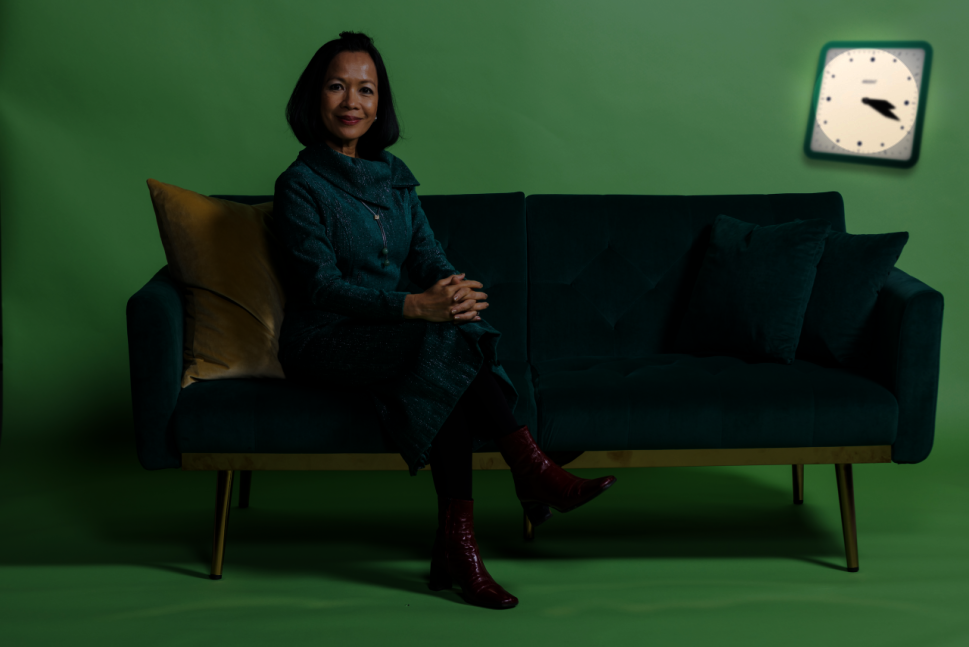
3:19
